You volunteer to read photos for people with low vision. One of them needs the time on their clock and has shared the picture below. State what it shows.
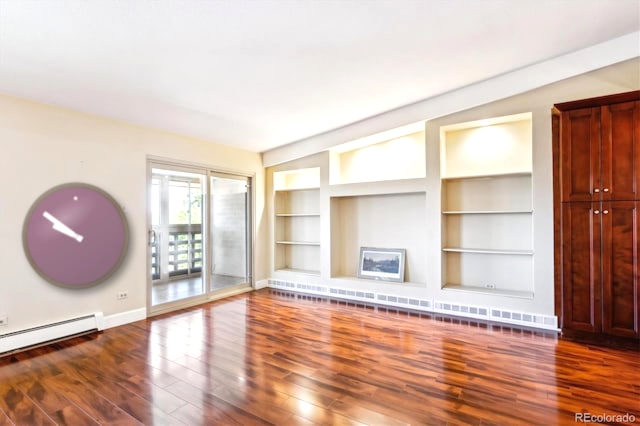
9:51
